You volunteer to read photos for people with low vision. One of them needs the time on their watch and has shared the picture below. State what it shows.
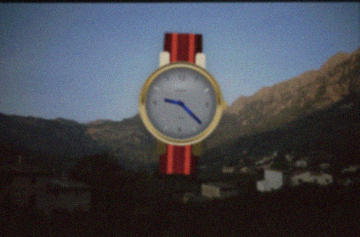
9:22
